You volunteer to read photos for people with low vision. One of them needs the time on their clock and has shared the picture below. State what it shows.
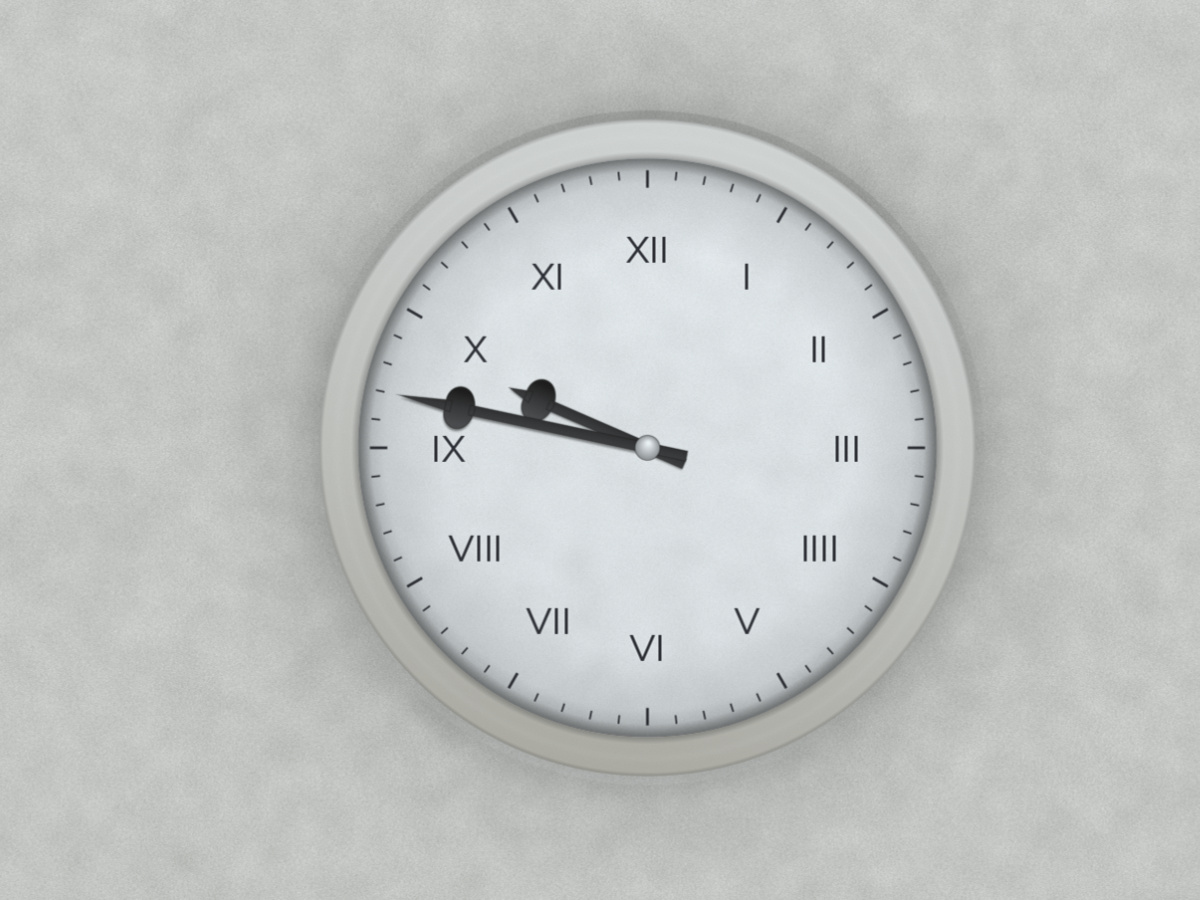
9:47
